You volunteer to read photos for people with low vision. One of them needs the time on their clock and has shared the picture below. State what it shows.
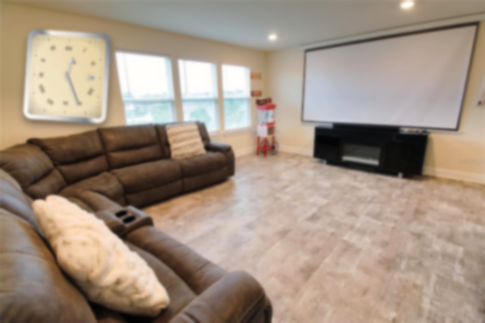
12:26
